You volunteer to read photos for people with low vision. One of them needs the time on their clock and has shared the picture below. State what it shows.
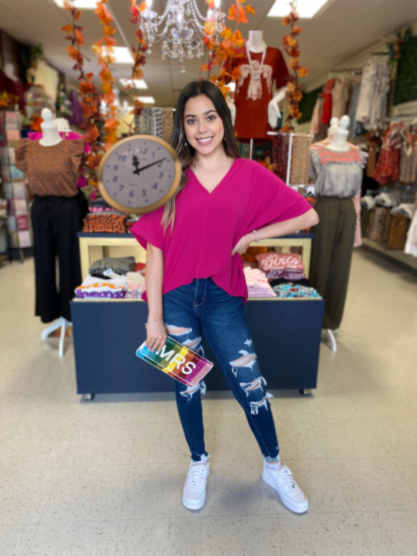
11:09
